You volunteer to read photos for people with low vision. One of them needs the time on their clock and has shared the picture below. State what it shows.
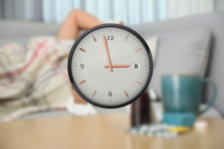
2:58
